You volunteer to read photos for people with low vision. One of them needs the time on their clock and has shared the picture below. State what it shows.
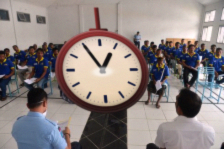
12:55
